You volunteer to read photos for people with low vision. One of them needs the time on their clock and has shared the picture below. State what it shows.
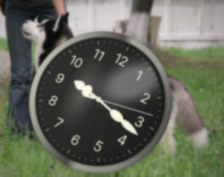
9:17:13
